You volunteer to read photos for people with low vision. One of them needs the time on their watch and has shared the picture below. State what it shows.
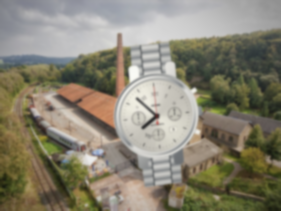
7:53
